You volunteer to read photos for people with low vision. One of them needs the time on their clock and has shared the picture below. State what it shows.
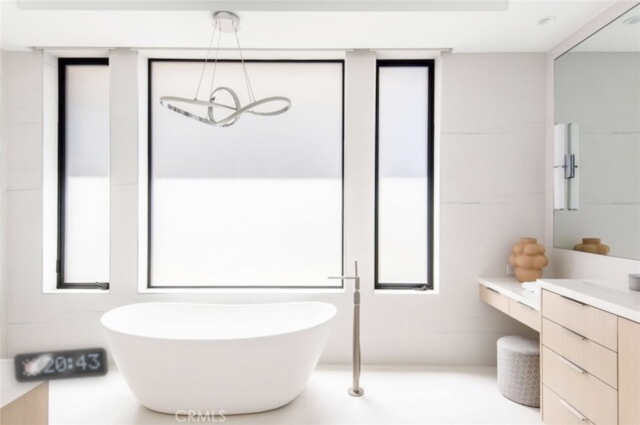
20:43
